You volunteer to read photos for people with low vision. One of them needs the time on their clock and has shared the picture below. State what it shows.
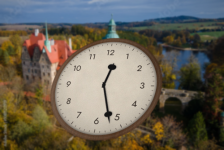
12:27
